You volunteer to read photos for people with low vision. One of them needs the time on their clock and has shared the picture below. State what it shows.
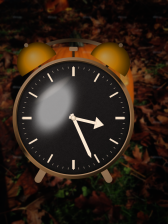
3:26
